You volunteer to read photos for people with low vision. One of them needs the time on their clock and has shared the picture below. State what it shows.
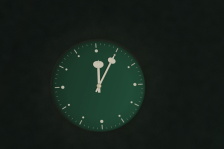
12:05
